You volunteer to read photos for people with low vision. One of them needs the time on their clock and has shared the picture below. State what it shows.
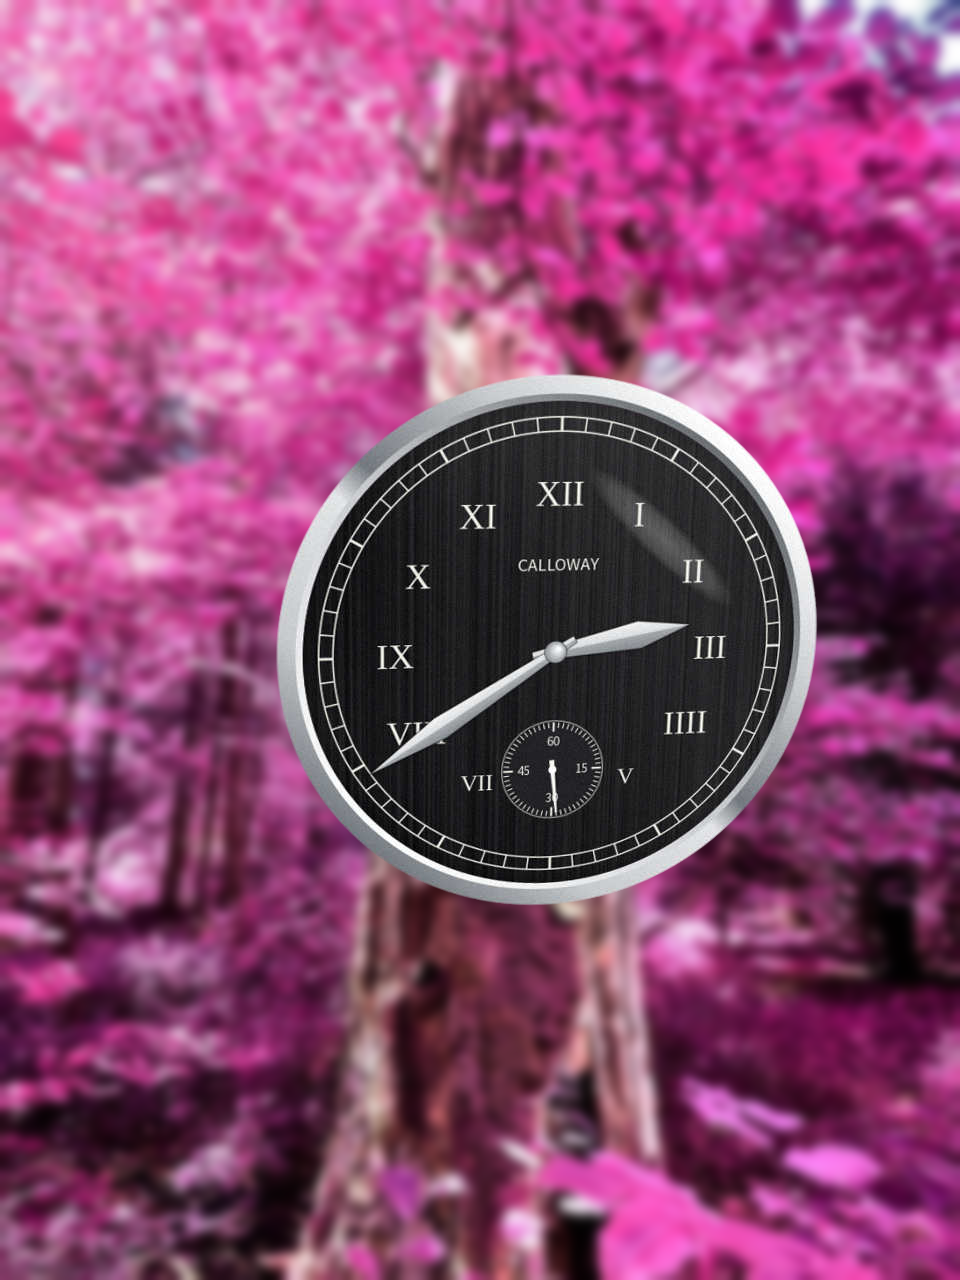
2:39:29
